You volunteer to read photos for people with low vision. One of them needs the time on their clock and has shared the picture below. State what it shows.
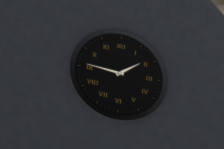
1:46
